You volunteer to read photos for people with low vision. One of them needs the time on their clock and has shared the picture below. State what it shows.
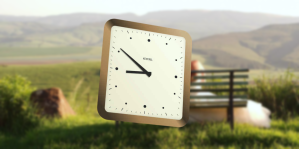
8:51
